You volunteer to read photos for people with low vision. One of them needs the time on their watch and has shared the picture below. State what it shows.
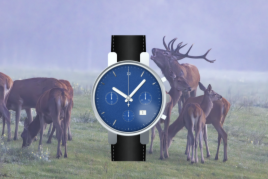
10:07
